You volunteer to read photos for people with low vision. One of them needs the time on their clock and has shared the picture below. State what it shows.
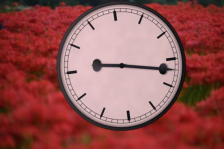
9:17
